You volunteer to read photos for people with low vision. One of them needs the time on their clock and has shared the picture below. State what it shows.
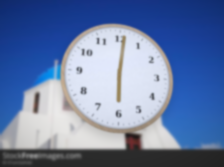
6:01
